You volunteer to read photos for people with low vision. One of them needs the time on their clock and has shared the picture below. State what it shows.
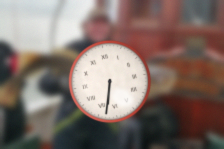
6:33
